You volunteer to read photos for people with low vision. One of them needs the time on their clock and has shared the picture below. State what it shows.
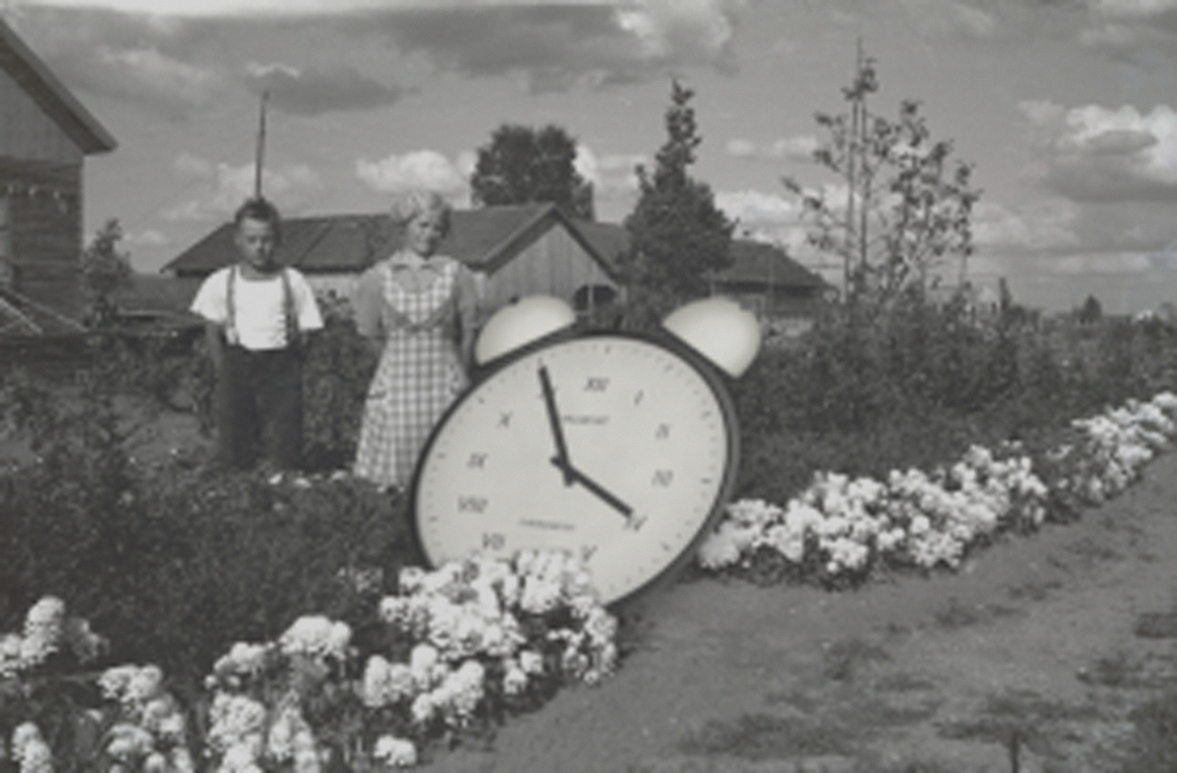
3:55
